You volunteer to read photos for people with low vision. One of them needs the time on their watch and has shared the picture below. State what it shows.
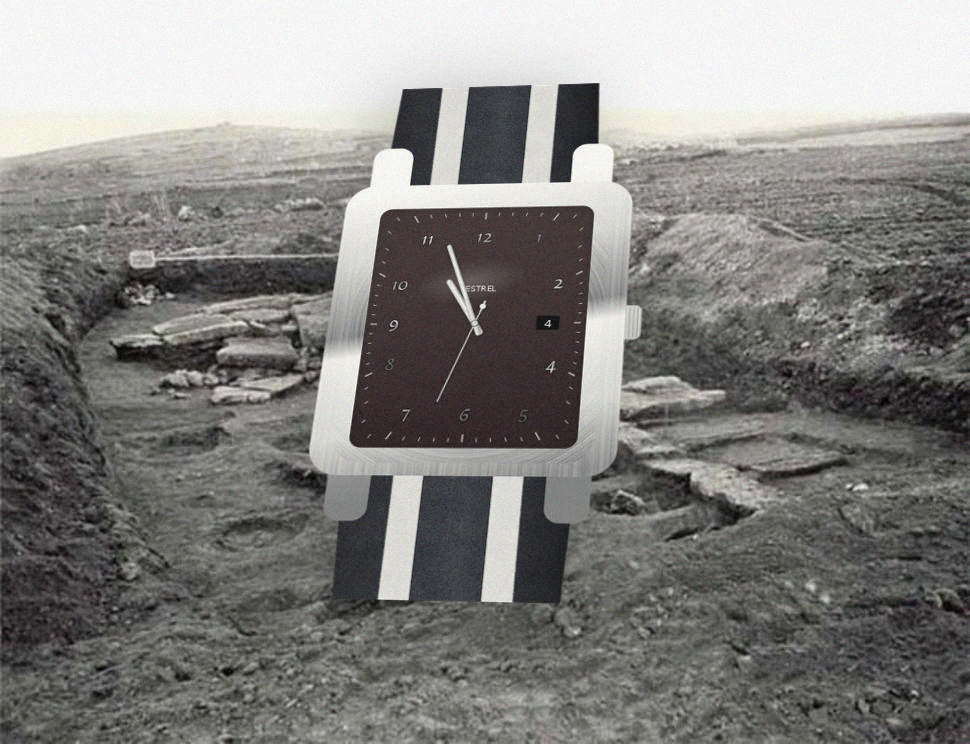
10:56:33
